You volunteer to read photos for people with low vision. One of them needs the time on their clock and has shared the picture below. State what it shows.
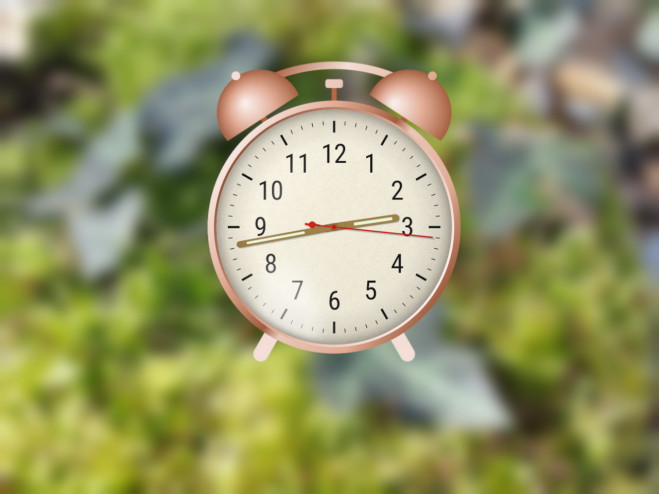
2:43:16
